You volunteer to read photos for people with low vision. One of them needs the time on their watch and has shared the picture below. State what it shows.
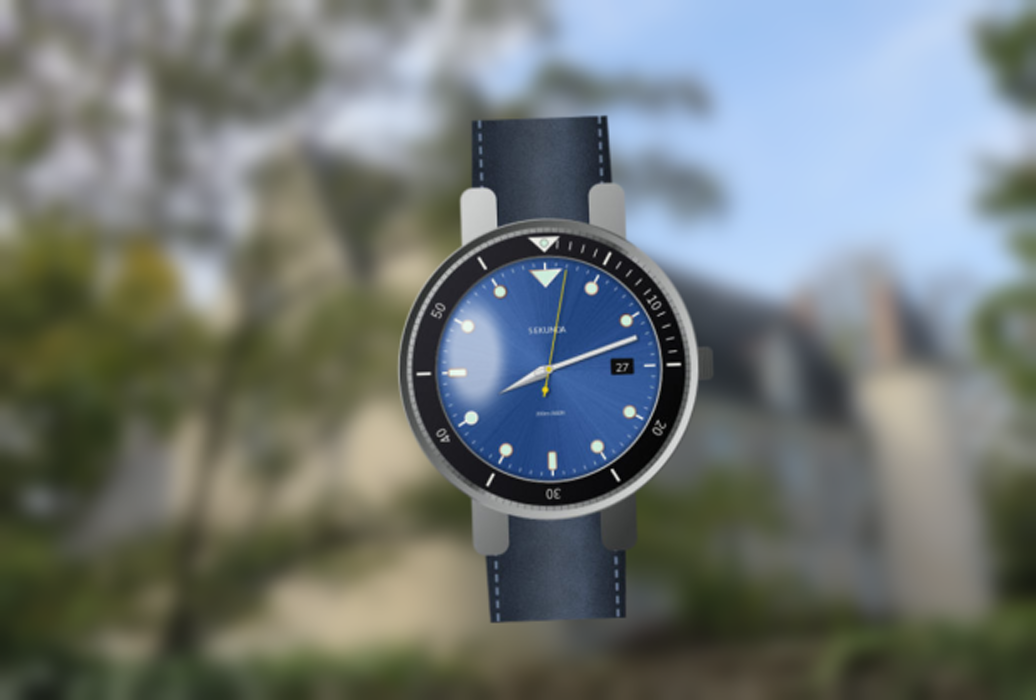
8:12:02
